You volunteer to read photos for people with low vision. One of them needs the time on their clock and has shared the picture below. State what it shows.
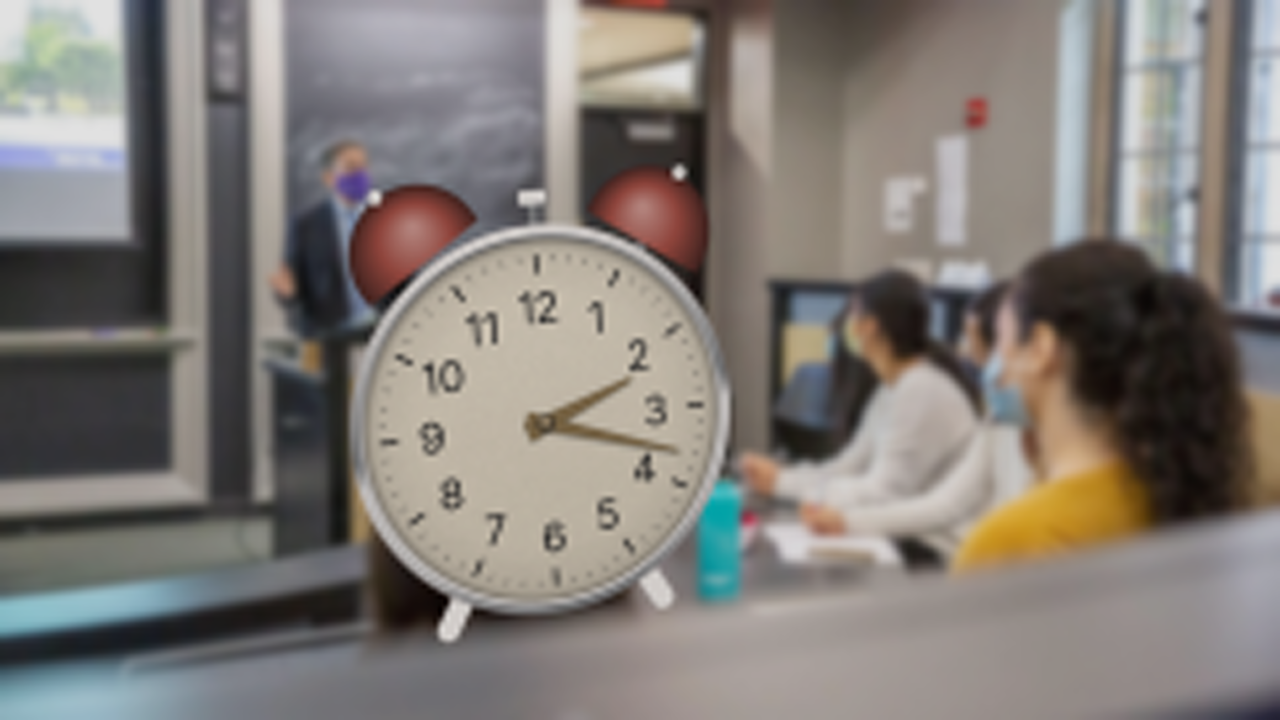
2:18
